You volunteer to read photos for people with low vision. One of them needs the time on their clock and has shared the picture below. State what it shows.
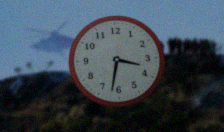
3:32
